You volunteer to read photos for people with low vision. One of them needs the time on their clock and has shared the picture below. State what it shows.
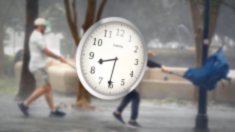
8:31
